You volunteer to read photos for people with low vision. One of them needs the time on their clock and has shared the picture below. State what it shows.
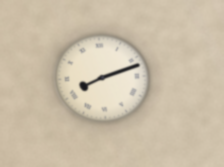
8:12
